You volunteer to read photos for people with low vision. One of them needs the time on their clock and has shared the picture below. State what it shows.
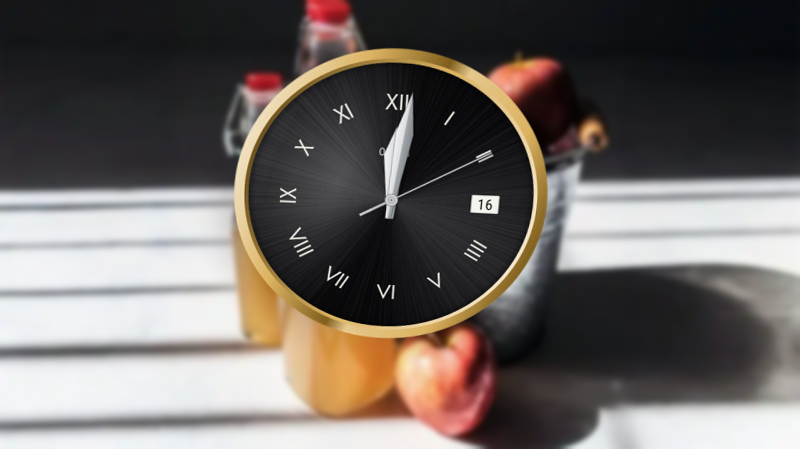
12:01:10
